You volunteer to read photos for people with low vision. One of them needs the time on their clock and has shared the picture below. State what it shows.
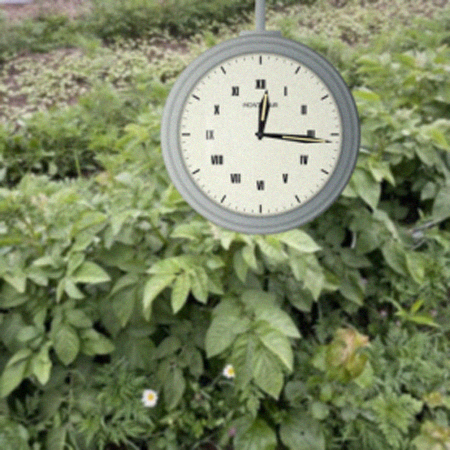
12:16
